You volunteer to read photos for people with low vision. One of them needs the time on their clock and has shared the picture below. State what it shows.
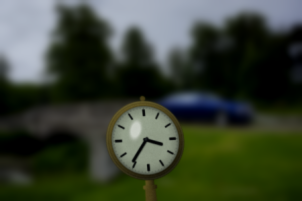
3:36
